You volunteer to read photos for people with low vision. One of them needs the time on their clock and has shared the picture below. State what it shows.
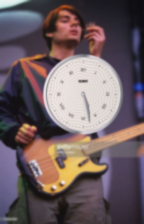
5:28
